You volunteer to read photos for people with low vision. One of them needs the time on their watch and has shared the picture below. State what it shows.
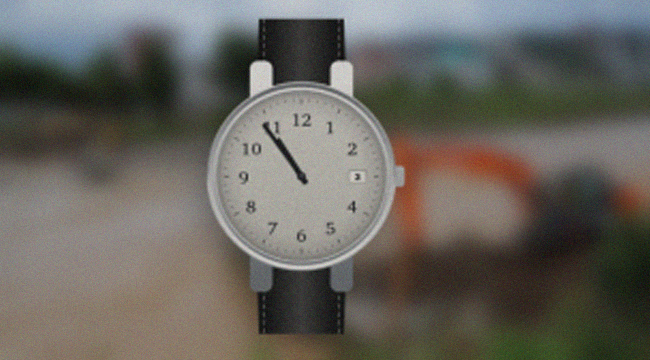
10:54
